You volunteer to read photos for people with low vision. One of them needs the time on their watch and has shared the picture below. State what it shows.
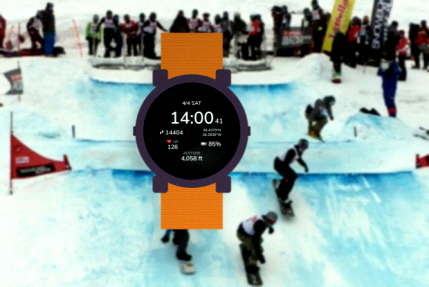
14:00
